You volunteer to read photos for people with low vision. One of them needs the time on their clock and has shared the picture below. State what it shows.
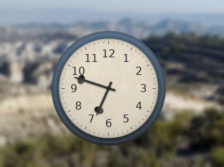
6:48
